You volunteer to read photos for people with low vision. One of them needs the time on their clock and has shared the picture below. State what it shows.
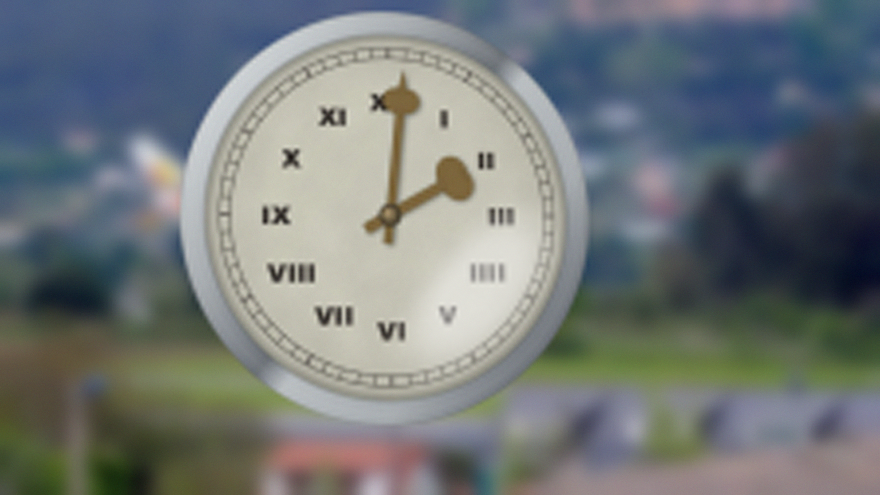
2:01
